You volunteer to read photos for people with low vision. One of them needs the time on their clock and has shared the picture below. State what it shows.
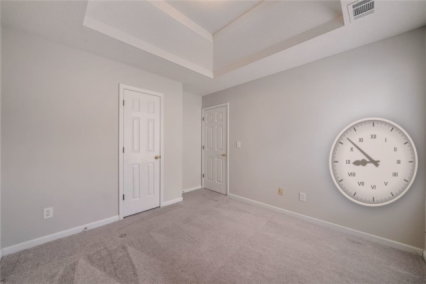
8:52
